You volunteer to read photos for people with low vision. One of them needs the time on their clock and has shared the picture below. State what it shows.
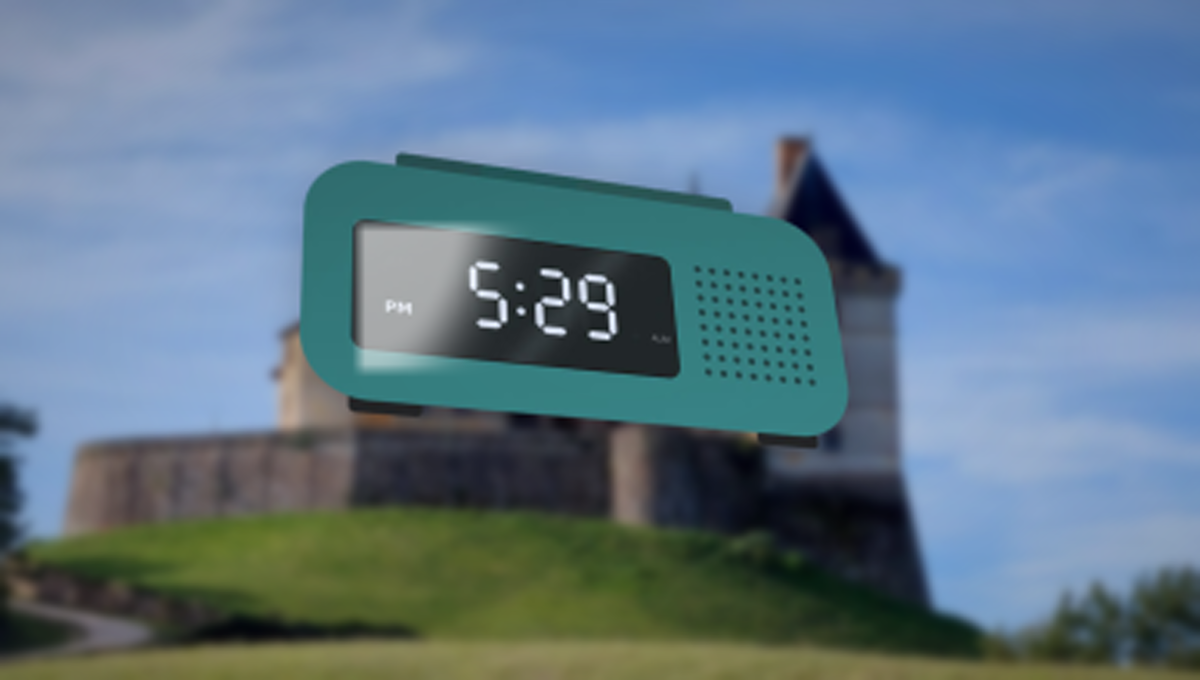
5:29
